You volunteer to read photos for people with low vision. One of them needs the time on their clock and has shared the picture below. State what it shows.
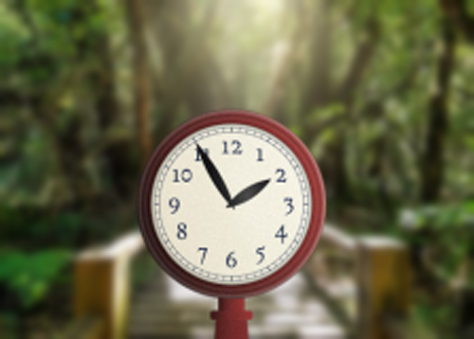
1:55
